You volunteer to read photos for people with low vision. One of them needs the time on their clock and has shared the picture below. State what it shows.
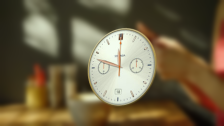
11:48
